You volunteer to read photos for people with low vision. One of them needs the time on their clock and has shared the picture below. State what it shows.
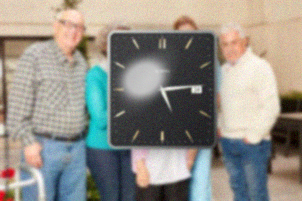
5:14
